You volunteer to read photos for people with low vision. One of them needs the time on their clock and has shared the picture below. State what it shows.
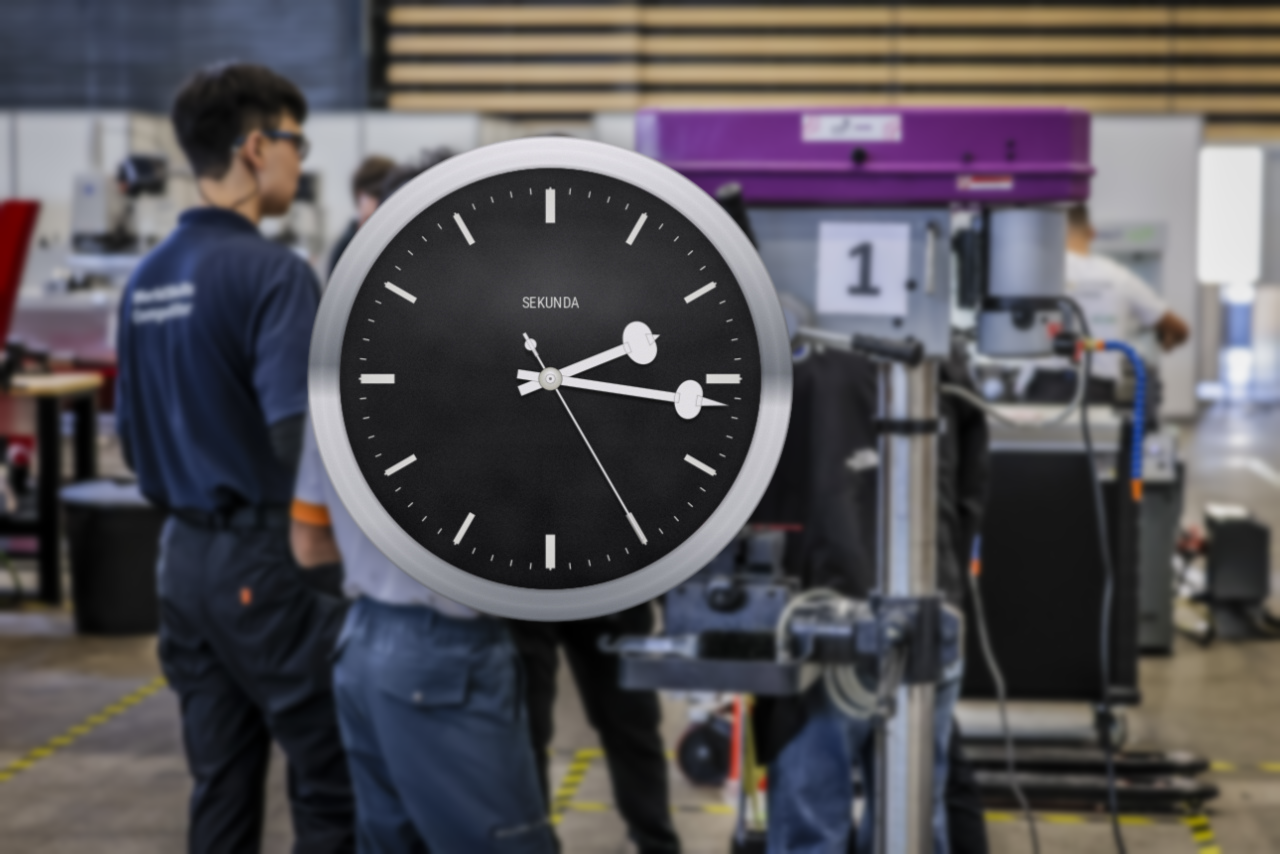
2:16:25
